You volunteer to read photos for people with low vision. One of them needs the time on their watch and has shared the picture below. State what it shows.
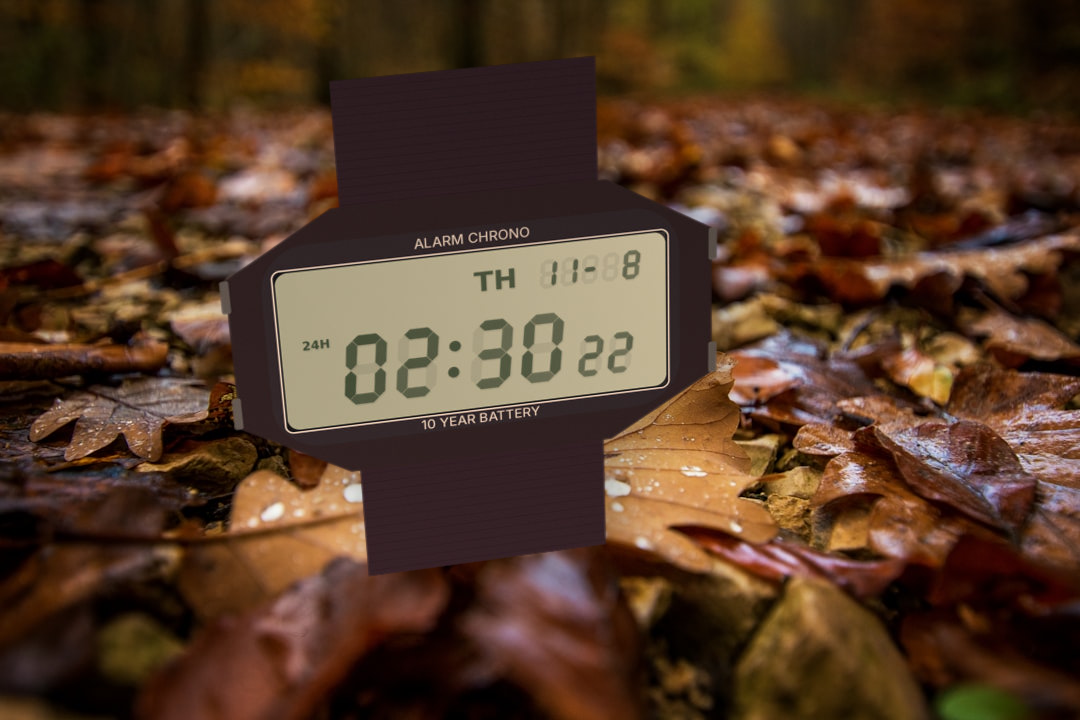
2:30:22
